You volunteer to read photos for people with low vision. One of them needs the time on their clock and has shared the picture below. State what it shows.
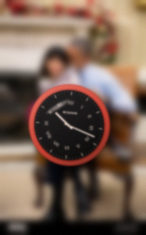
10:18
